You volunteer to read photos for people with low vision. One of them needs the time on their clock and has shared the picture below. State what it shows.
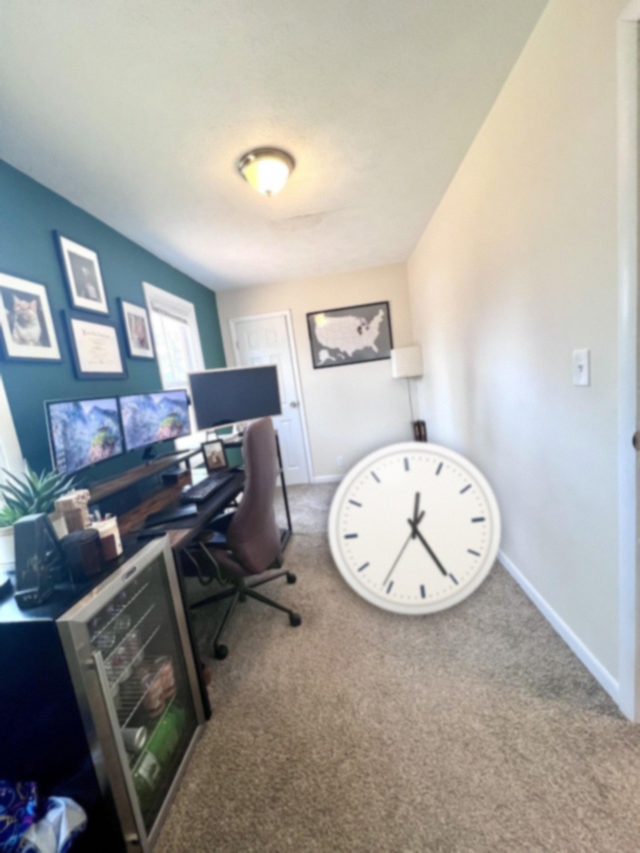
12:25:36
